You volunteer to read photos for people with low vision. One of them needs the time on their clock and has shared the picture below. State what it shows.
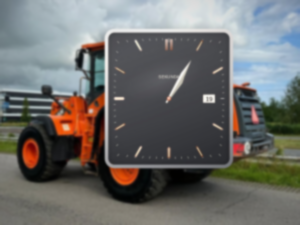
1:05
